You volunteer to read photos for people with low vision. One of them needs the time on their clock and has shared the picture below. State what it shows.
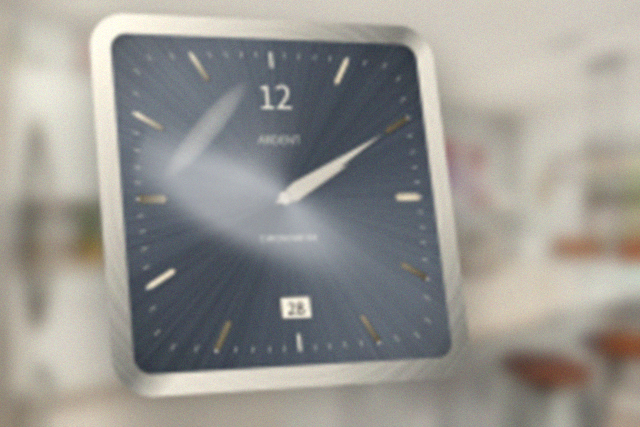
2:10
